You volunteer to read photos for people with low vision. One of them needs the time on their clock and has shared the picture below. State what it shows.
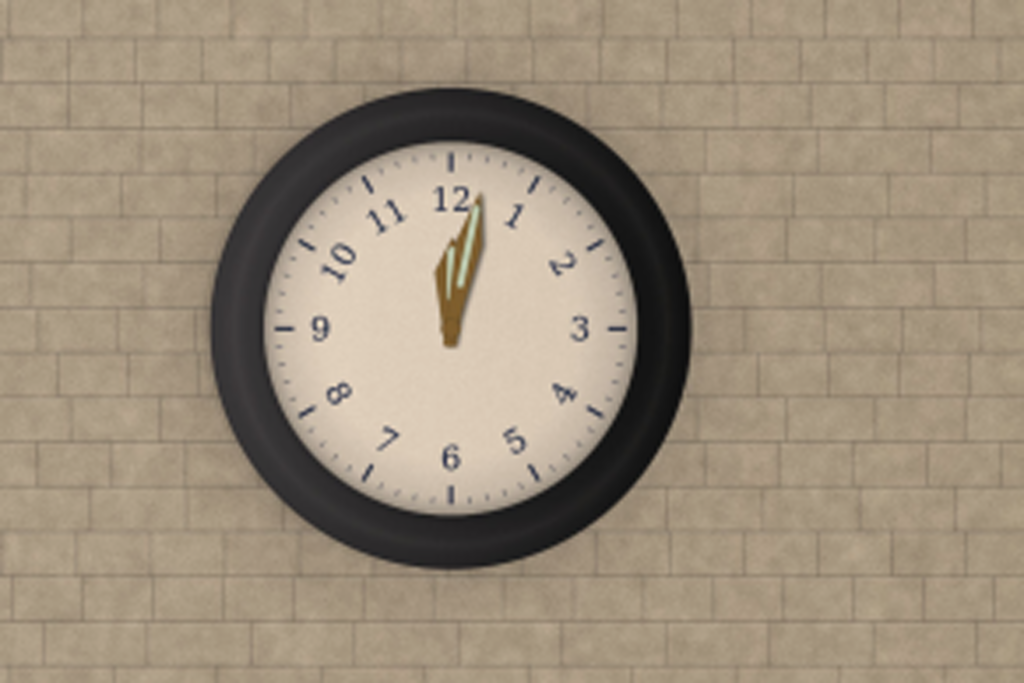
12:02
